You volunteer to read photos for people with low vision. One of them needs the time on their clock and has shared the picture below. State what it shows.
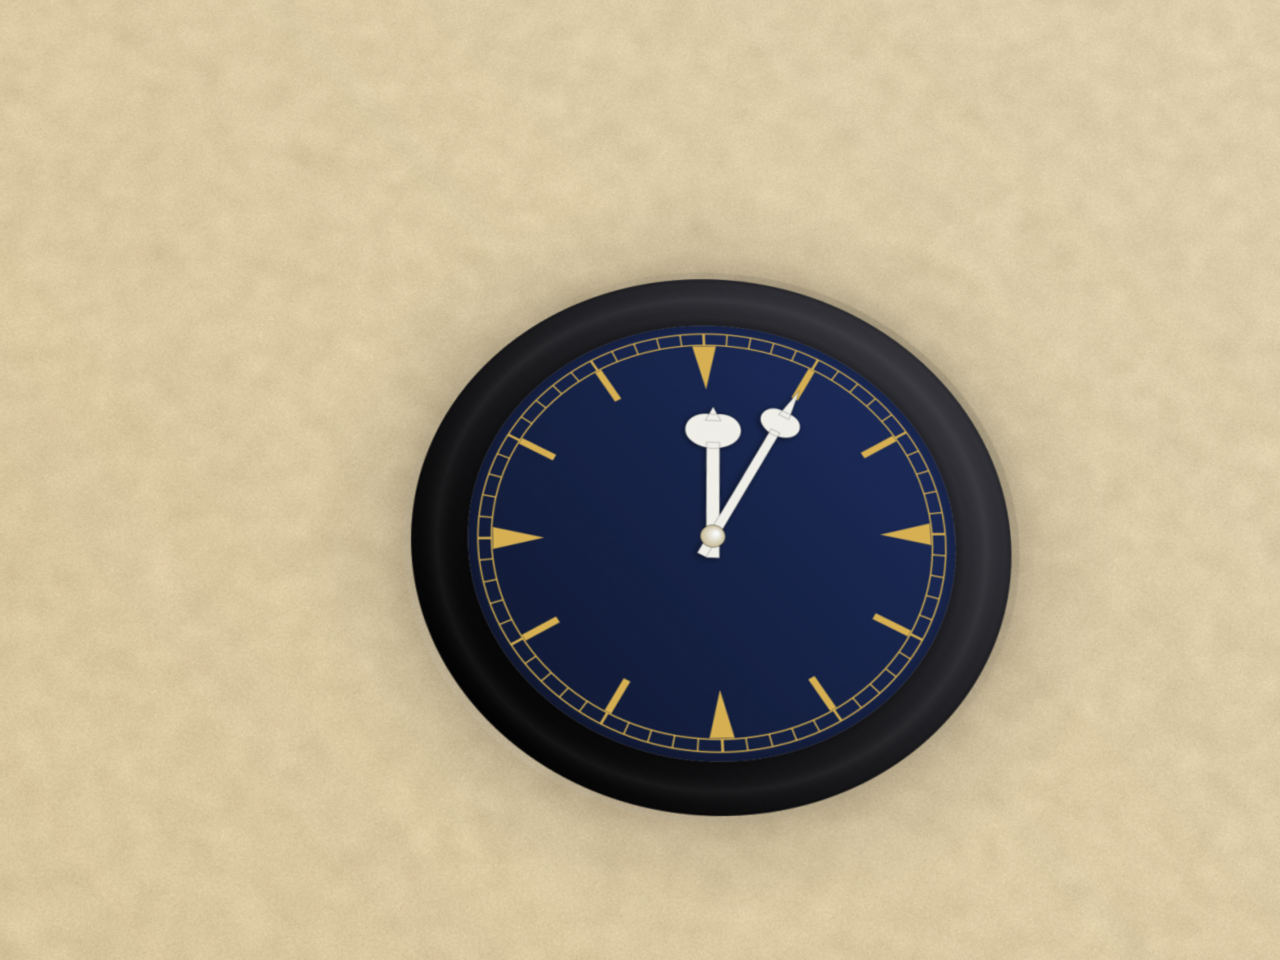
12:05
